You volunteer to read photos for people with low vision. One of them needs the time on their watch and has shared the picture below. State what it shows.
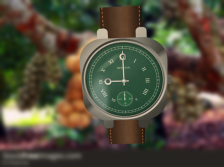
9:00
